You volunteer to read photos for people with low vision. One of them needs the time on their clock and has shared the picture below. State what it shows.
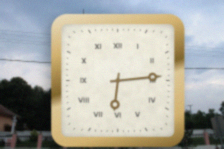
6:14
